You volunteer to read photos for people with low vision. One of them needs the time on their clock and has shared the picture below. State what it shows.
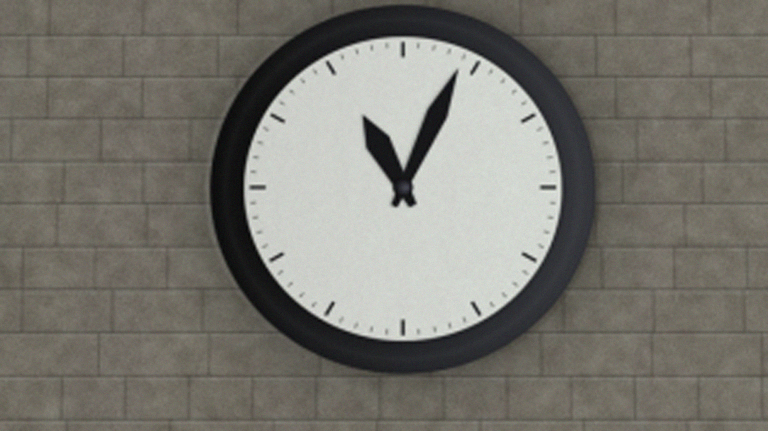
11:04
